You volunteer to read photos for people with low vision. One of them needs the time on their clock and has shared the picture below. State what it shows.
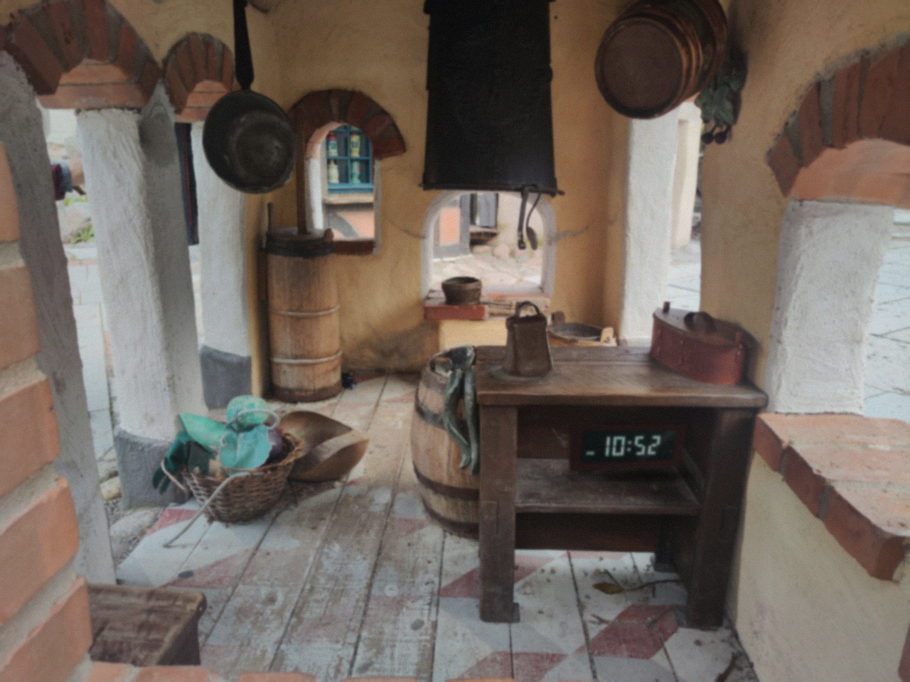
10:52
